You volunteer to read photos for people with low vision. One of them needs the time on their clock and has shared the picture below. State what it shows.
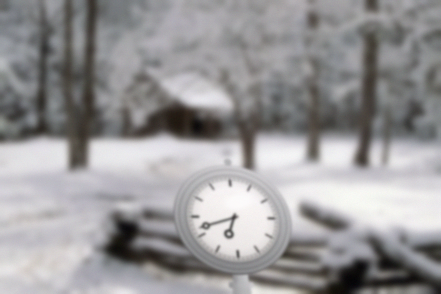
6:42
